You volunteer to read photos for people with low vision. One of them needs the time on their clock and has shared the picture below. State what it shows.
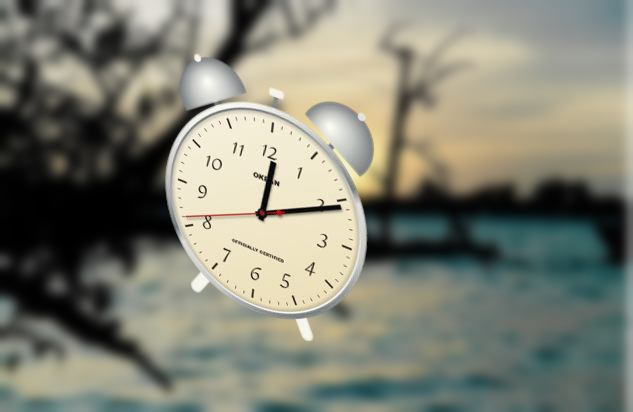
12:10:41
